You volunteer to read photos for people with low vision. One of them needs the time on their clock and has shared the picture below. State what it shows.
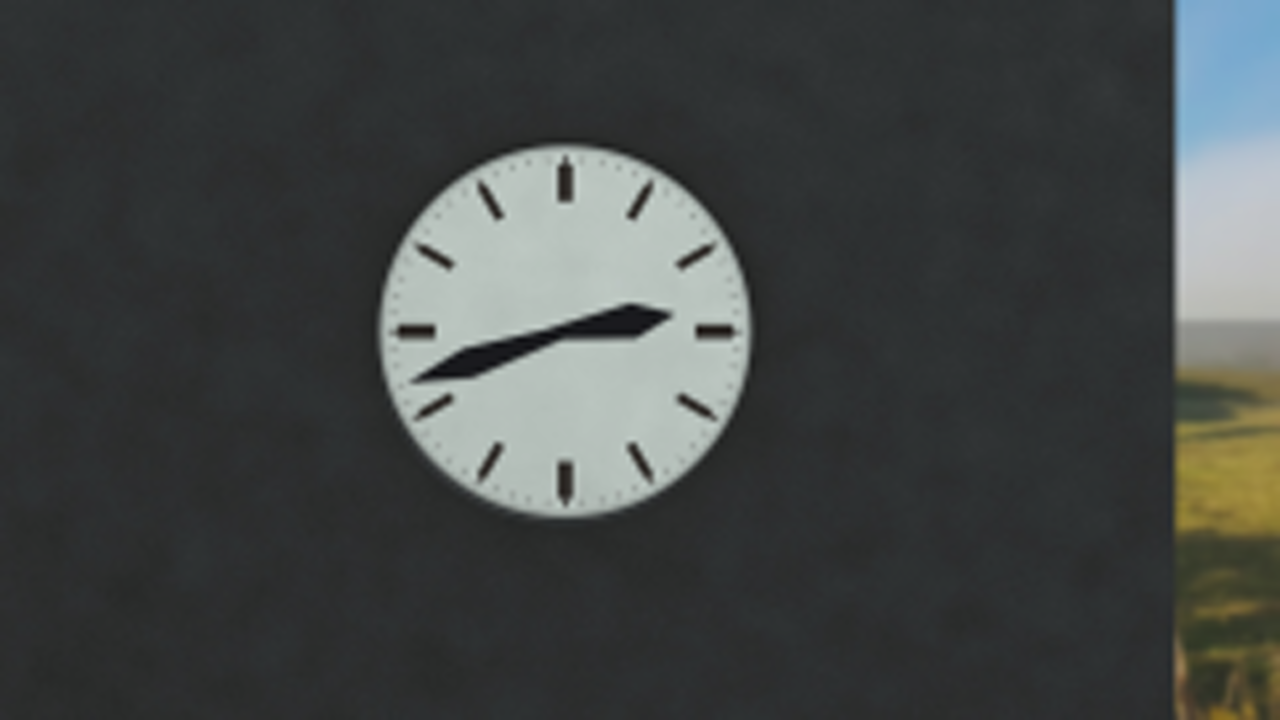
2:42
